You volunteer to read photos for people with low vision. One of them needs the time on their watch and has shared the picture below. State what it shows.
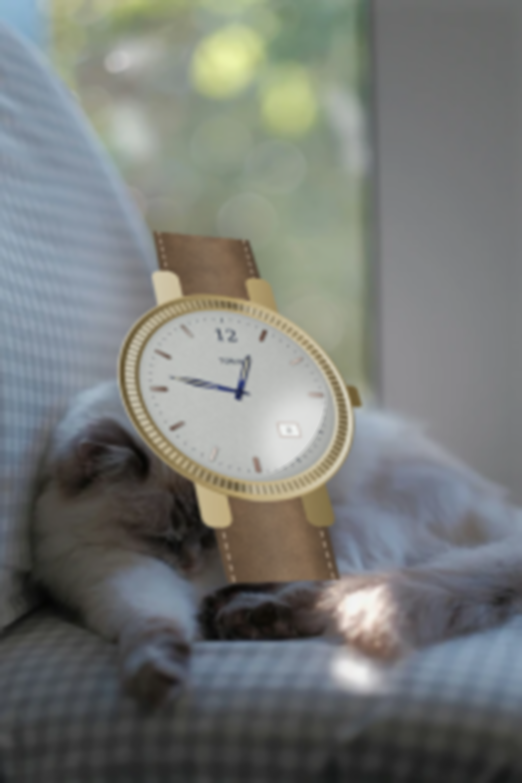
12:47
